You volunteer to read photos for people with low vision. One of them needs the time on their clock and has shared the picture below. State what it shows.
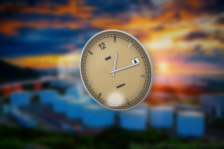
1:16
